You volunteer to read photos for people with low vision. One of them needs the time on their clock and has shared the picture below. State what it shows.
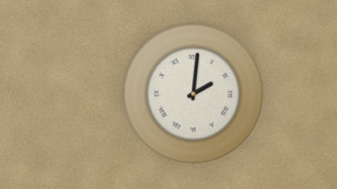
2:01
